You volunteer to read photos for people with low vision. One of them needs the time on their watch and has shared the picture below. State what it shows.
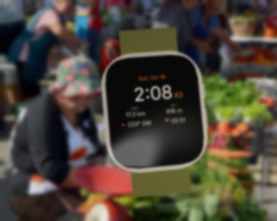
2:08
